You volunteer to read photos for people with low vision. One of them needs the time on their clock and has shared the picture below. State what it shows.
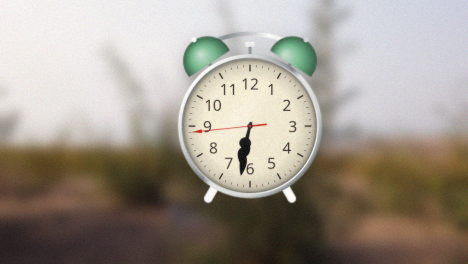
6:31:44
